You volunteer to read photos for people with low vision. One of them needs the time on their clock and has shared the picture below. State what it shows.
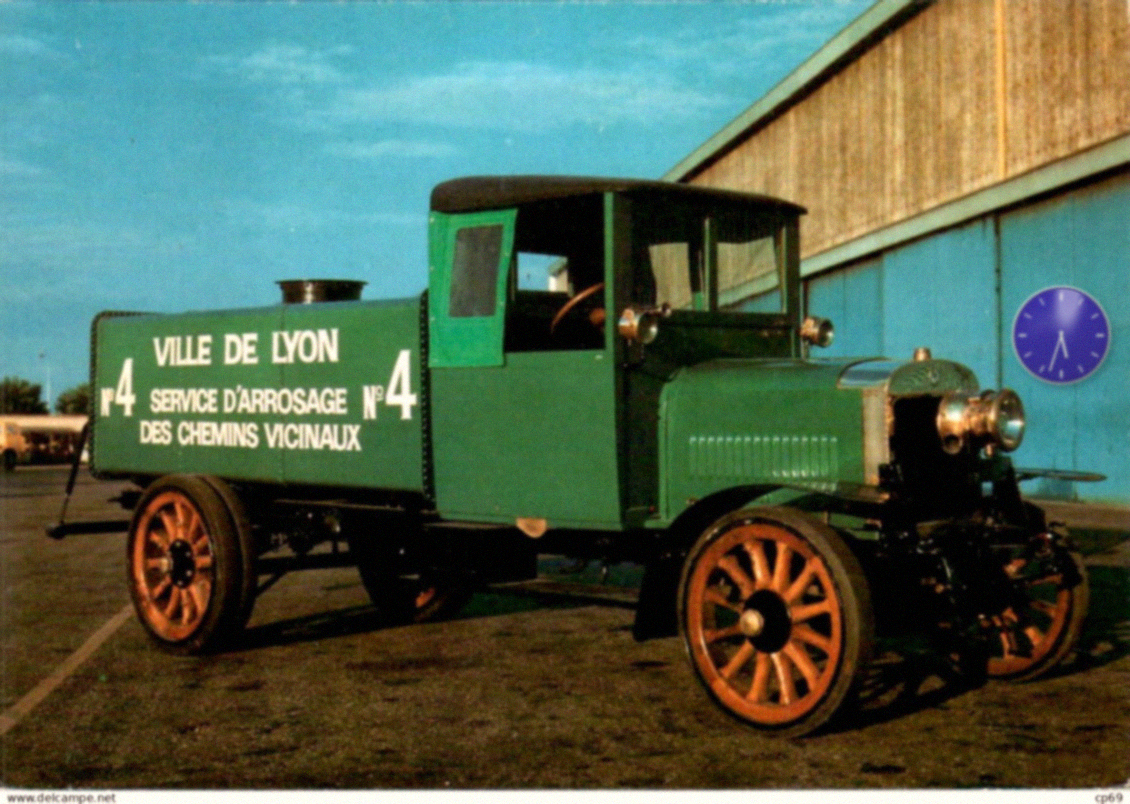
5:33
